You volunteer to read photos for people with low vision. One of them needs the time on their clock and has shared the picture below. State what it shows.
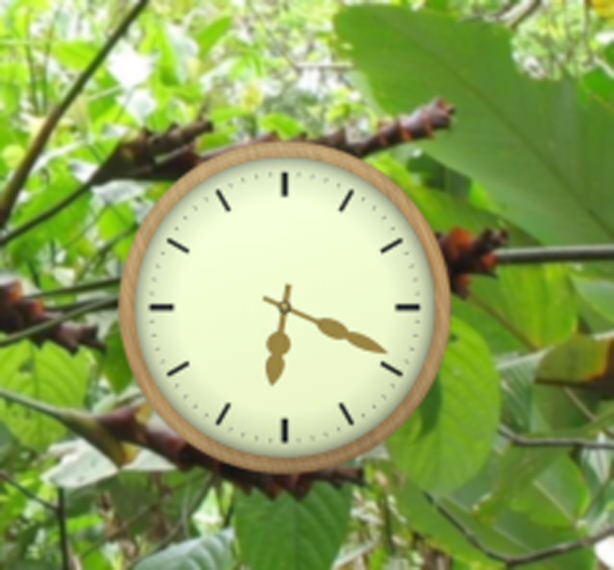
6:19
